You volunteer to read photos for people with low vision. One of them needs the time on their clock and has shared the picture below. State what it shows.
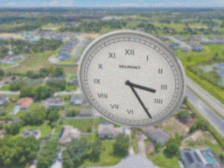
3:25
